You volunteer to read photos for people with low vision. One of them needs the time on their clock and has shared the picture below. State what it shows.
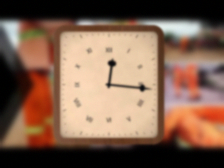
12:16
